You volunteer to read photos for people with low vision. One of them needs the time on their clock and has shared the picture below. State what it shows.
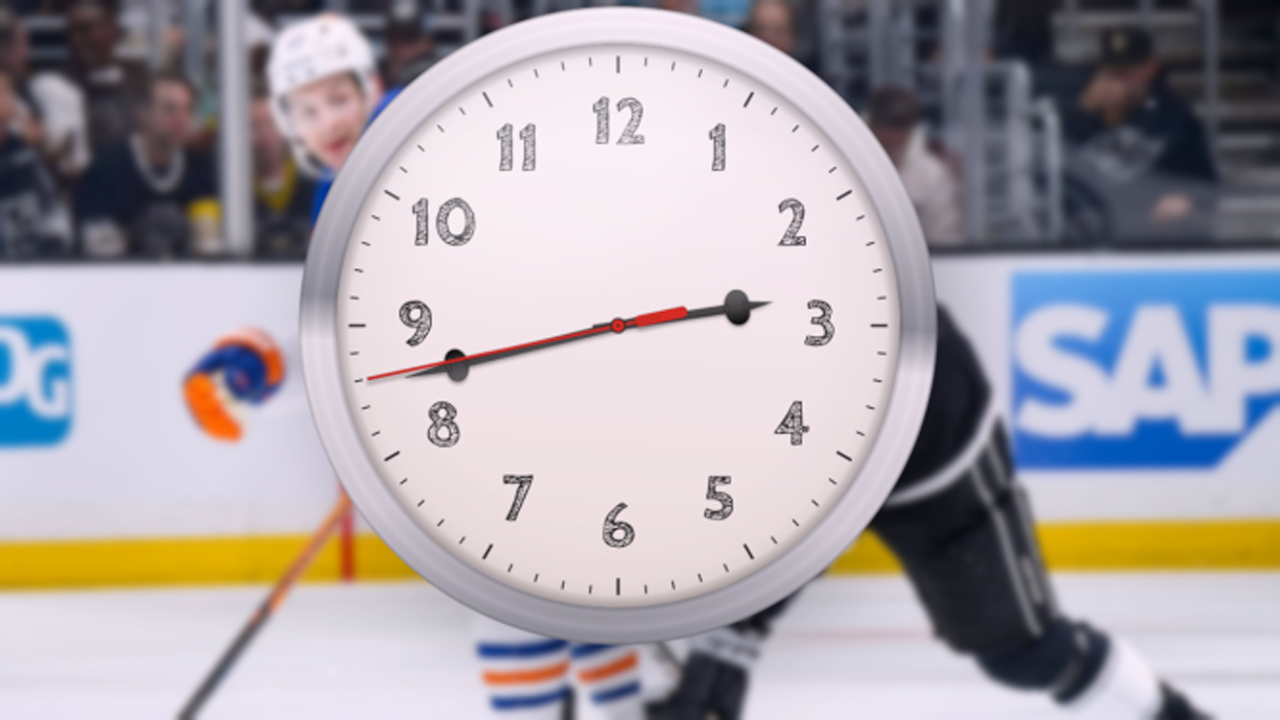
2:42:43
